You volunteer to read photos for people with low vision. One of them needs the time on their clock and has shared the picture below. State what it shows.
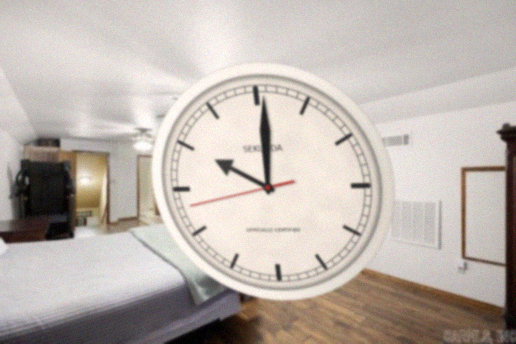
10:00:43
